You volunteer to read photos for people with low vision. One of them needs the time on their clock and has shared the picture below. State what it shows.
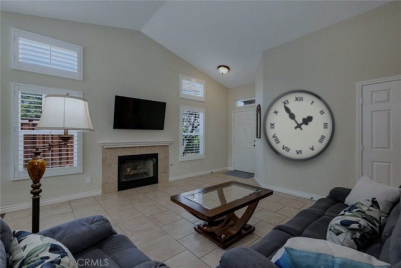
1:54
